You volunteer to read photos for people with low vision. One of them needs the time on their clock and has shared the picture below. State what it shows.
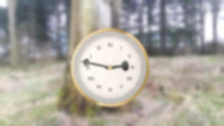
2:47
